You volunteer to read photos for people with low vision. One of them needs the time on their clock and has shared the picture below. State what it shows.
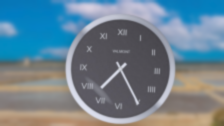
7:25
